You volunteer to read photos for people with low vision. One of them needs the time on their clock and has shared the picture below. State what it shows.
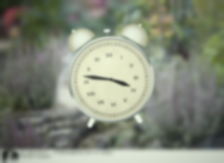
3:47
